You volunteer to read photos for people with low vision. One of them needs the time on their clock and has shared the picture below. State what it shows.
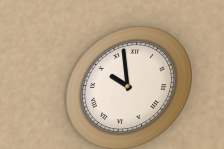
9:57
